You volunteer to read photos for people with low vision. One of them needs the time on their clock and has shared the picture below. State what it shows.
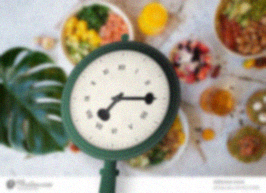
7:15
